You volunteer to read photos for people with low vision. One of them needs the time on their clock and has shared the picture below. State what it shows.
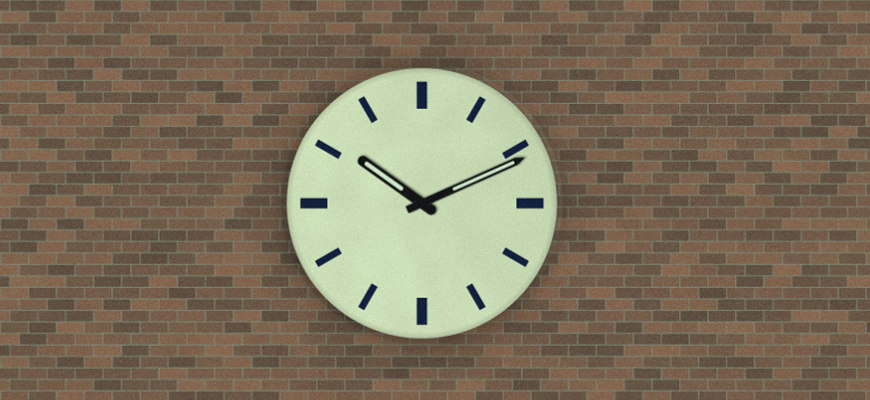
10:11
